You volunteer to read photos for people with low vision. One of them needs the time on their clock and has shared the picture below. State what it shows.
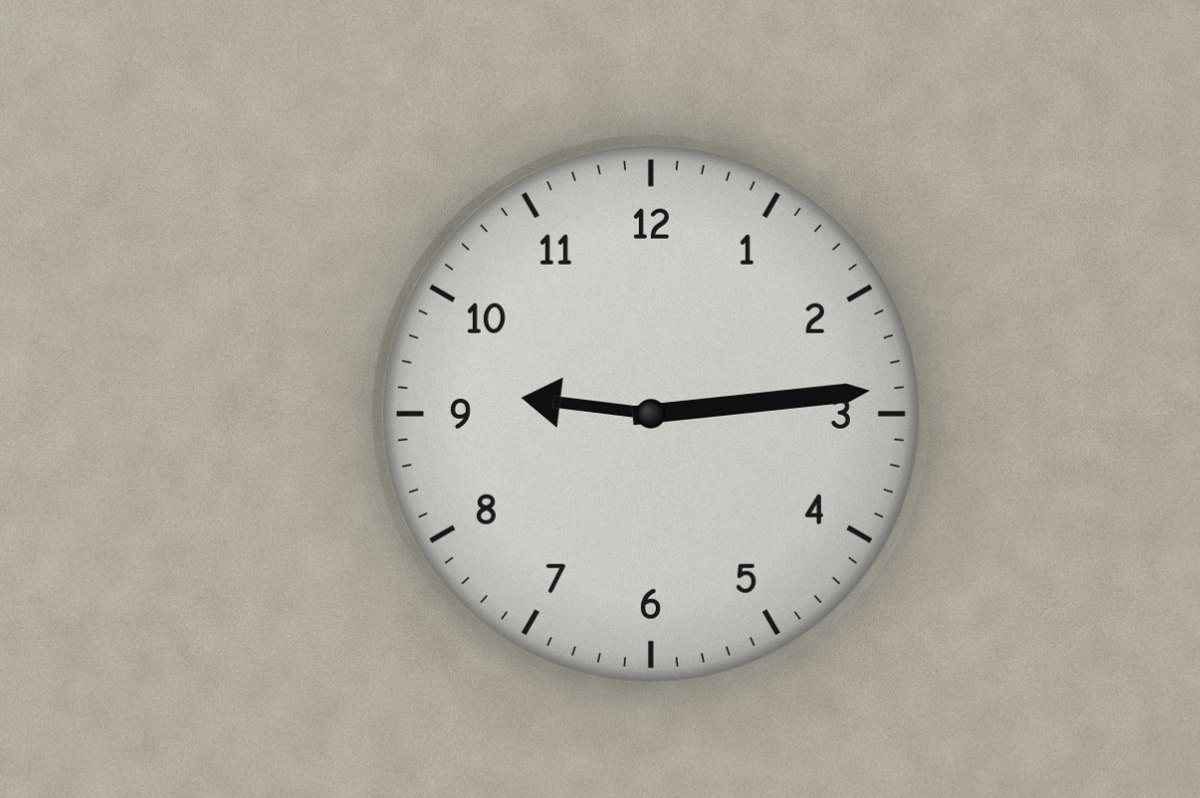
9:14
